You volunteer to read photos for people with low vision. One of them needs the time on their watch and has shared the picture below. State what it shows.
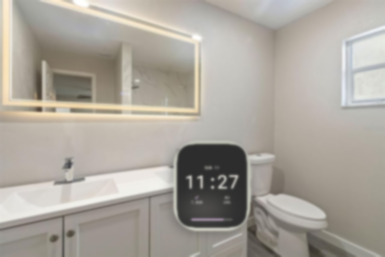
11:27
